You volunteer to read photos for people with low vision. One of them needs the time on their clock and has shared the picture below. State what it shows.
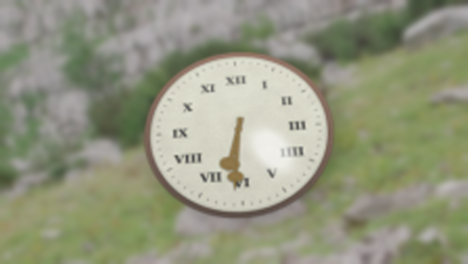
6:31
